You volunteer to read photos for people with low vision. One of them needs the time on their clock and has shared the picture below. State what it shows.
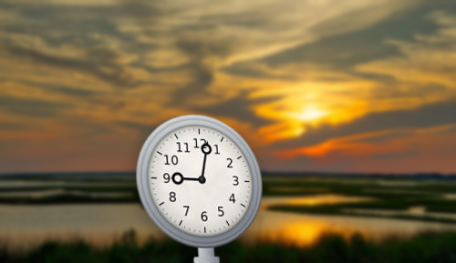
9:02
